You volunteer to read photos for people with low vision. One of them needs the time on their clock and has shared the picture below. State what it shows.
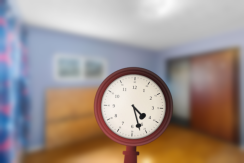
4:27
